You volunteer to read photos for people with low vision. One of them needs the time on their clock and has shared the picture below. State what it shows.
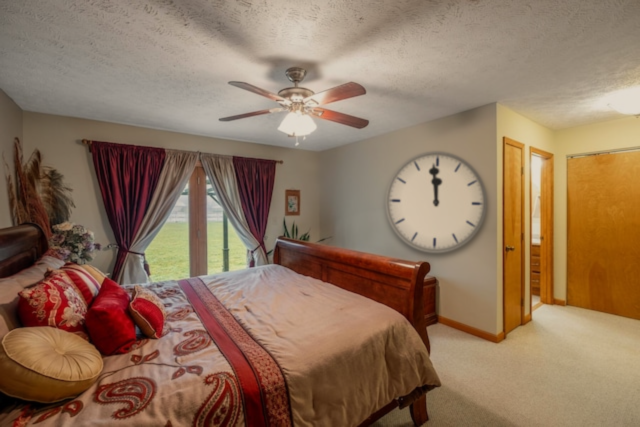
11:59
